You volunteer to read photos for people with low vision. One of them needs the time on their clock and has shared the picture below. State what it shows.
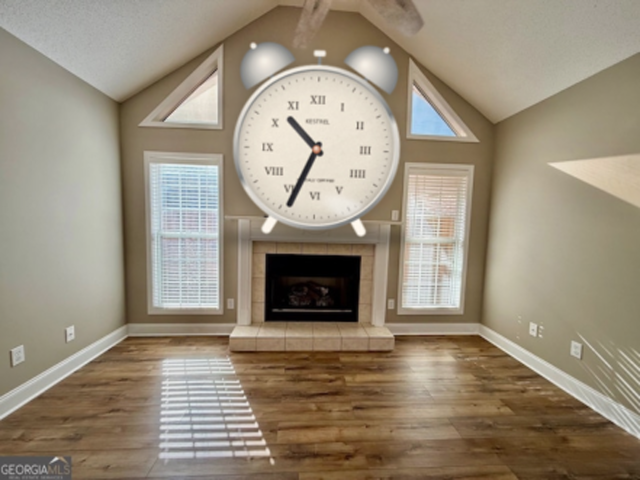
10:34
